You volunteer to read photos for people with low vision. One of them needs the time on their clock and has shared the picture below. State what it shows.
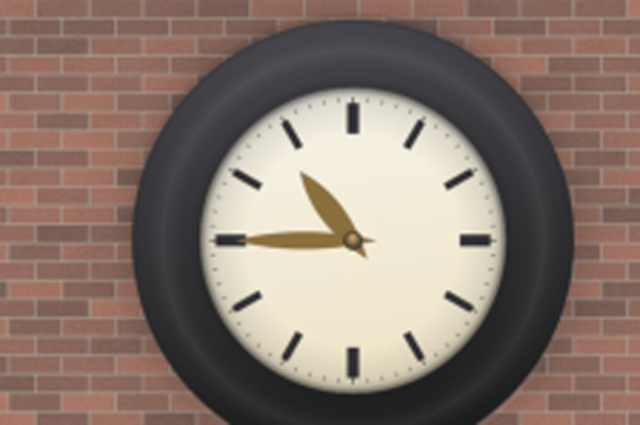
10:45
